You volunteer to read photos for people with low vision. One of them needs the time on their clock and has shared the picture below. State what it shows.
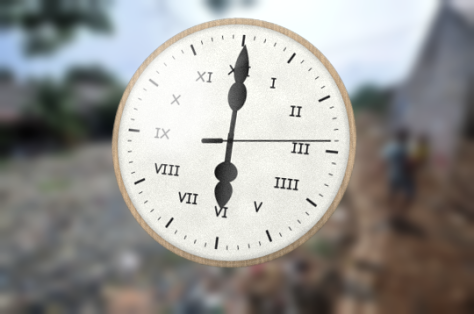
6:00:14
